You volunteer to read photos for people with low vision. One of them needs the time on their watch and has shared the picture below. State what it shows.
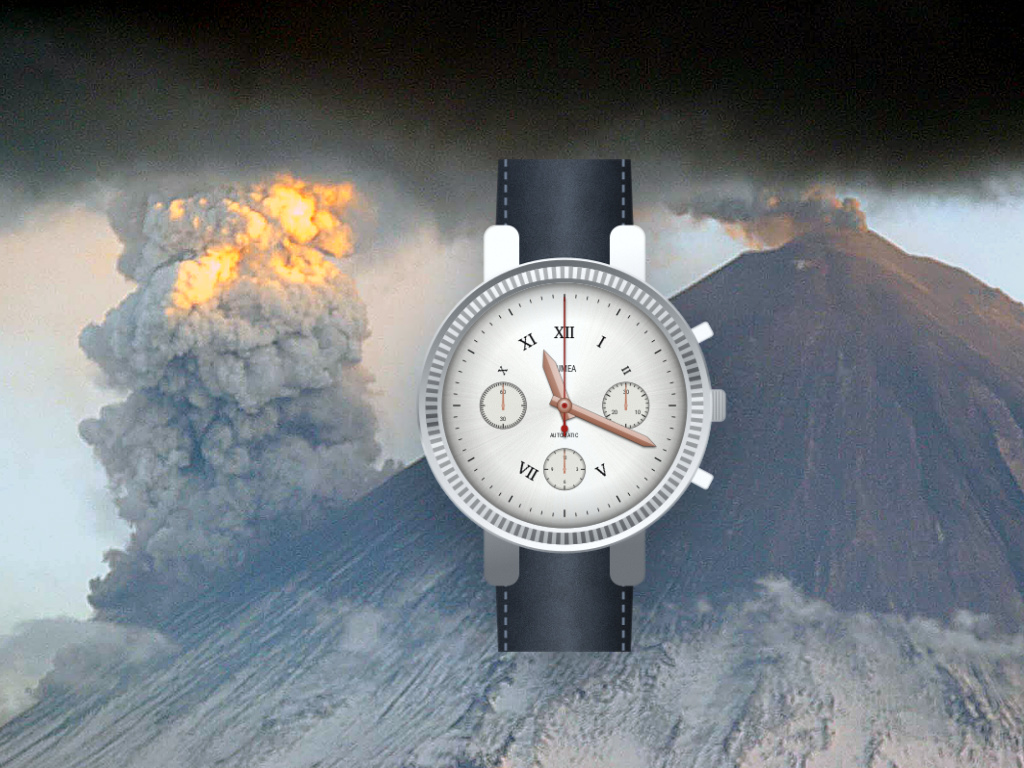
11:19
